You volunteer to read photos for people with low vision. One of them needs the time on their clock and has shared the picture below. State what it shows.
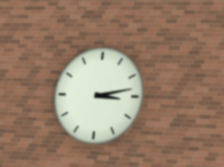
3:13
